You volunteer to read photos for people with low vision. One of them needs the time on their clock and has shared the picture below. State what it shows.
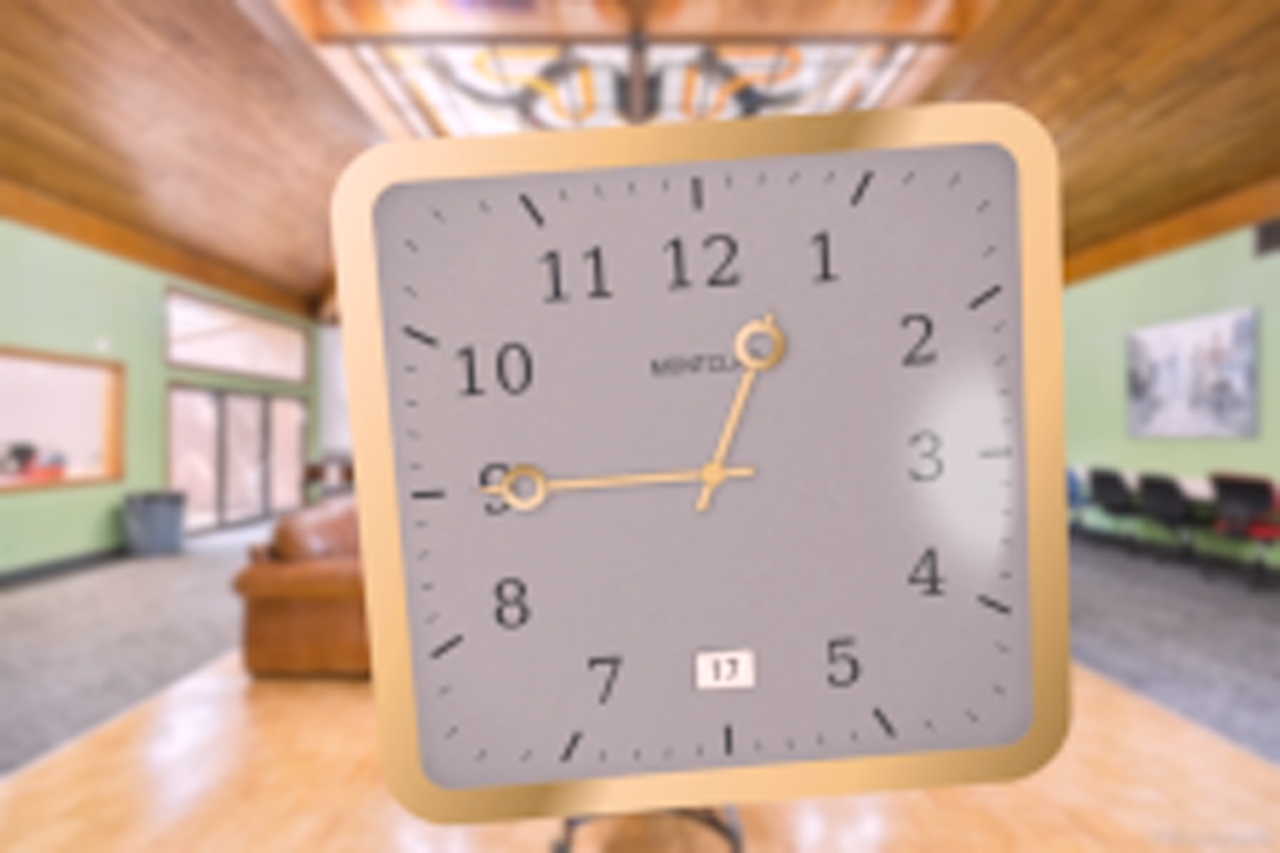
12:45
